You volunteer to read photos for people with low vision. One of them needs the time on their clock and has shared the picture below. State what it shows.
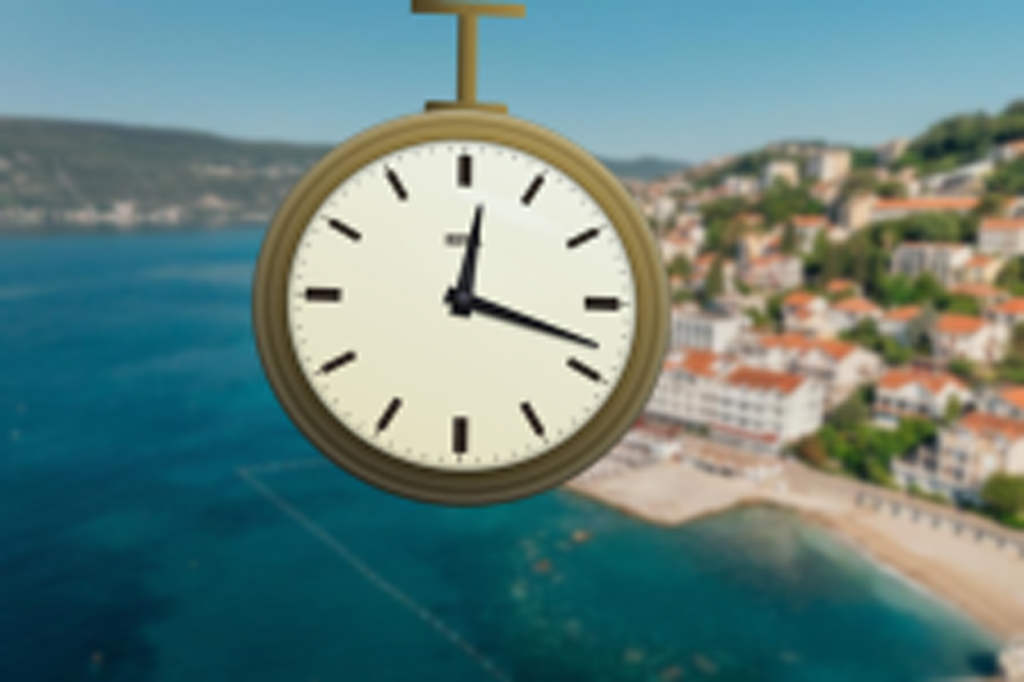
12:18
